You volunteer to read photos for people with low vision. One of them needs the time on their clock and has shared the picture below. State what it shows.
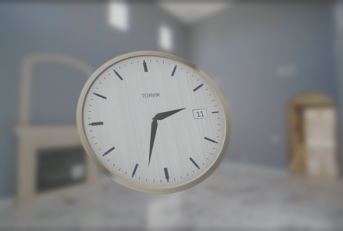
2:33
